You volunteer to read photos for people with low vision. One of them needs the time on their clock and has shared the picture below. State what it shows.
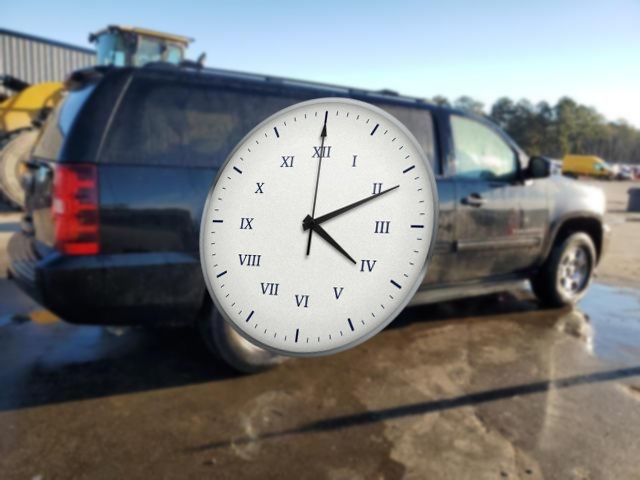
4:11:00
